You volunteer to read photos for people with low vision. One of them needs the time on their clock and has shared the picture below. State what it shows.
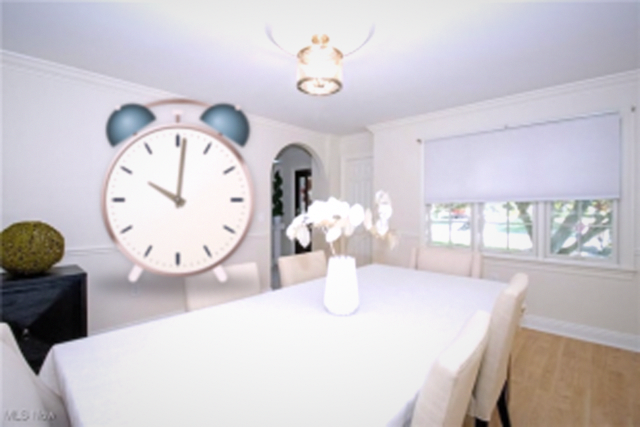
10:01
